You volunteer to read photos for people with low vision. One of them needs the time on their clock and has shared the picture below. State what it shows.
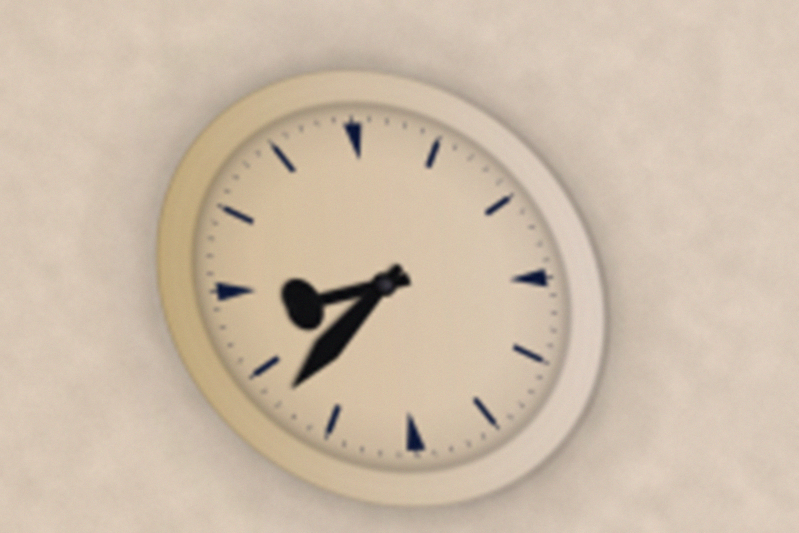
8:38
